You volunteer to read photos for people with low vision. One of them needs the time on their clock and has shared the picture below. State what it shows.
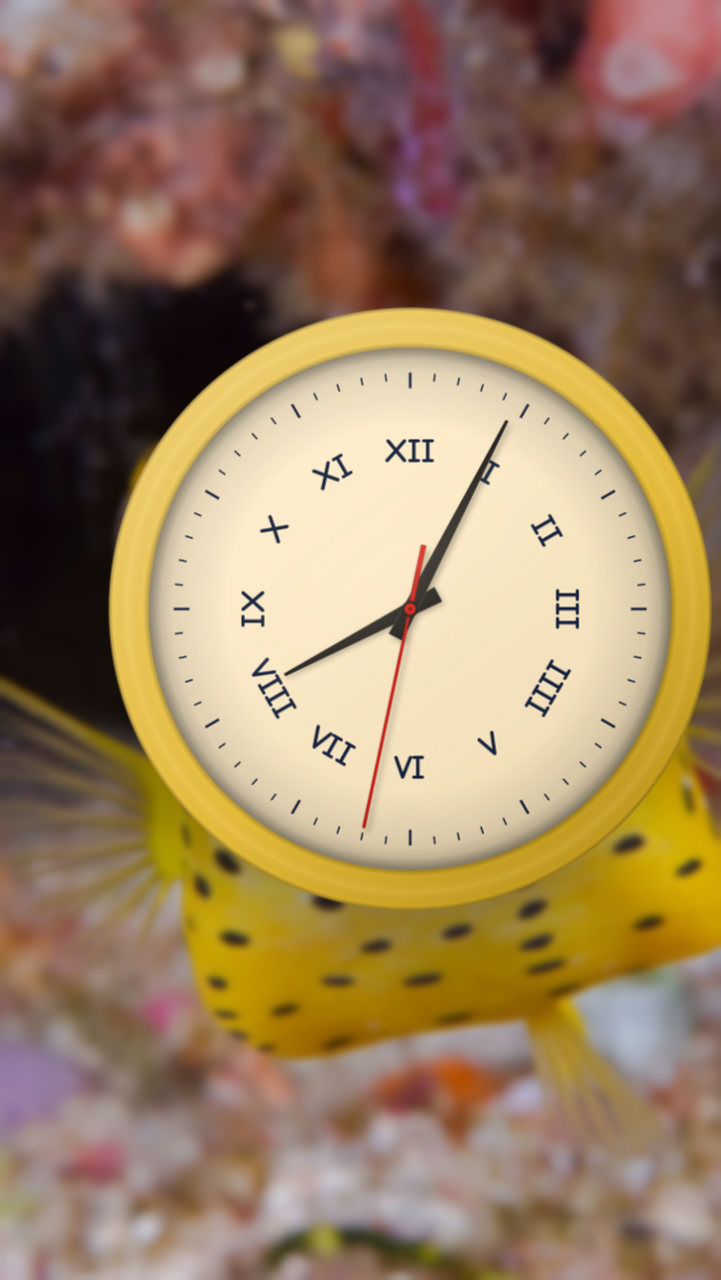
8:04:32
